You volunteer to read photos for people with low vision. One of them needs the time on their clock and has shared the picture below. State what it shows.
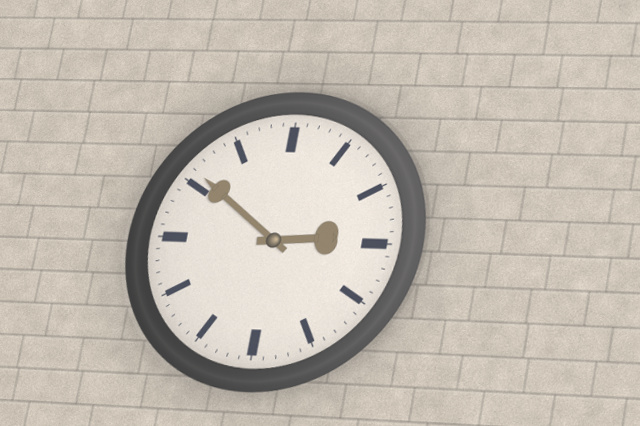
2:51
